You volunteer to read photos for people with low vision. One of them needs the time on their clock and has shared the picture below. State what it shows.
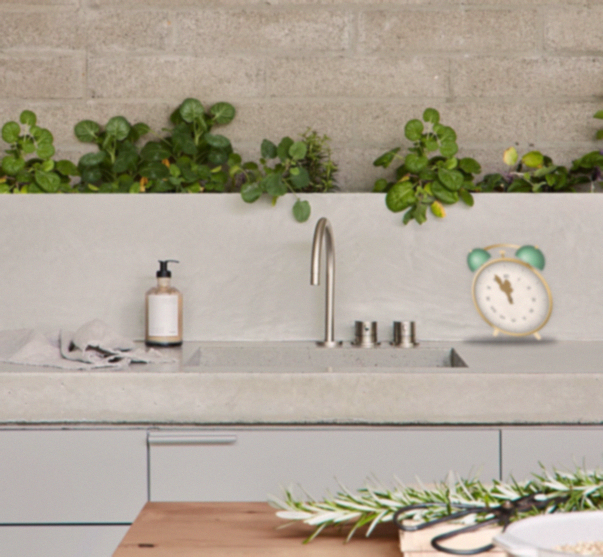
11:56
